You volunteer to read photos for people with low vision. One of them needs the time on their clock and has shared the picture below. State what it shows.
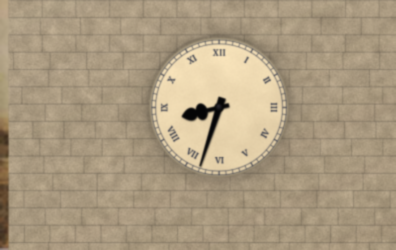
8:33
